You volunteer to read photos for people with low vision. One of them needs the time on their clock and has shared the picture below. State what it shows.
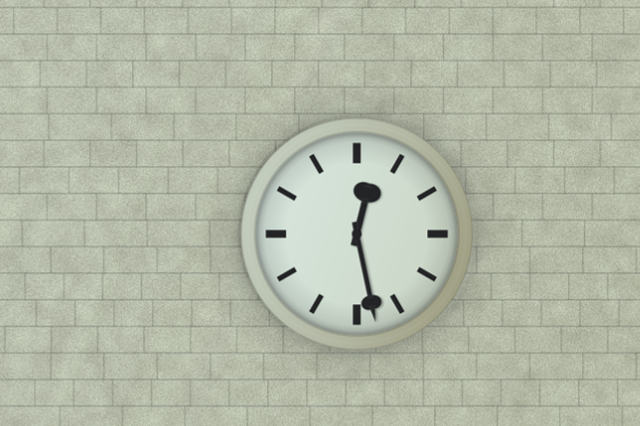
12:28
